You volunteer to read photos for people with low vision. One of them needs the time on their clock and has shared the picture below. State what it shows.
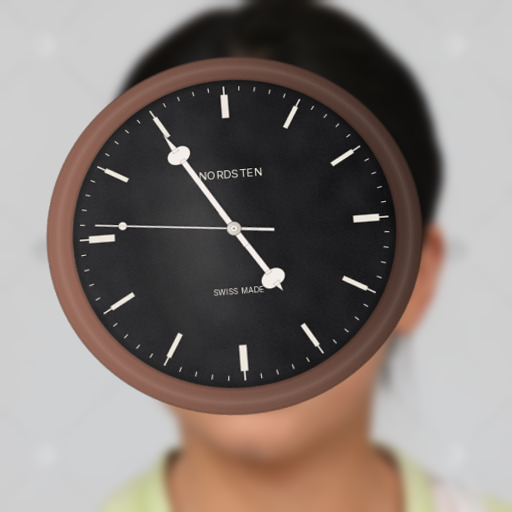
4:54:46
